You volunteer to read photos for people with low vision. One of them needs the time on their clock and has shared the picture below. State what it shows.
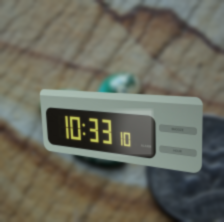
10:33:10
